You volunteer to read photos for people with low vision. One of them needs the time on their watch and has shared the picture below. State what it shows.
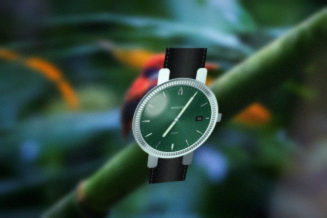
7:05
